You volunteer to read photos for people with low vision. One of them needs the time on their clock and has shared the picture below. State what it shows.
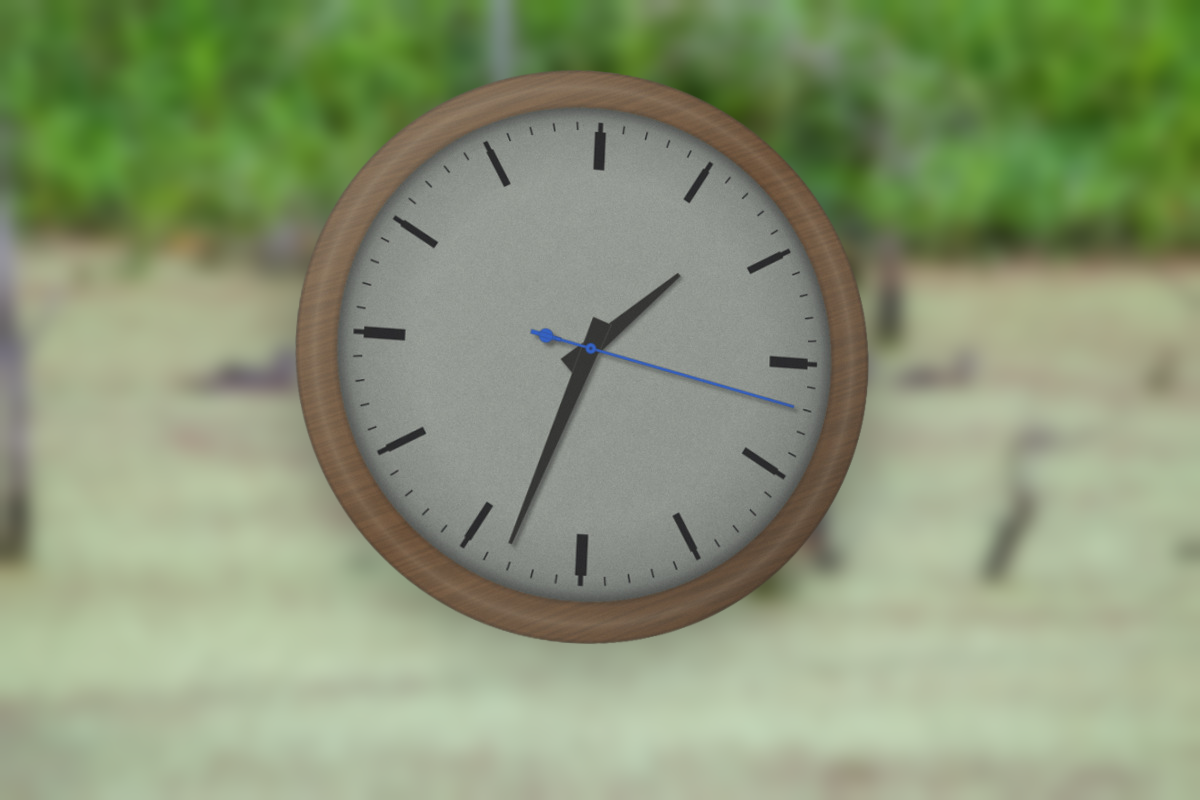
1:33:17
